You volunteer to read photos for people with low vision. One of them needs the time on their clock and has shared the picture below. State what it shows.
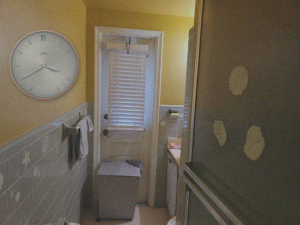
3:40
